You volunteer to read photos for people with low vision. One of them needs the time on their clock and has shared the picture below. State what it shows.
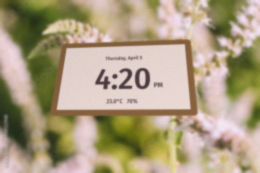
4:20
